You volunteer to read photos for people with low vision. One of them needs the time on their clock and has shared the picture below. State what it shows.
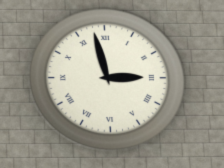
2:58
